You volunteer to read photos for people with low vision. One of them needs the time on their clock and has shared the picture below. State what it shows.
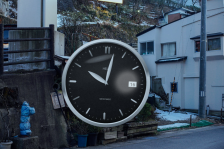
10:02
